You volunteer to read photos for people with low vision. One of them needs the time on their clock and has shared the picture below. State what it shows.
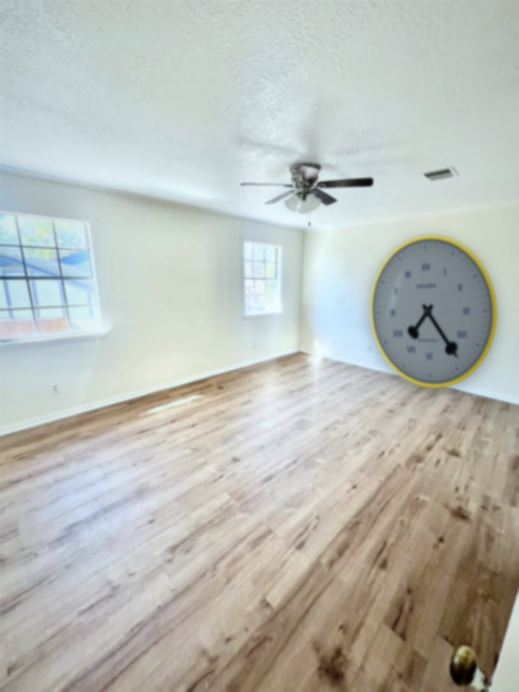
7:24
